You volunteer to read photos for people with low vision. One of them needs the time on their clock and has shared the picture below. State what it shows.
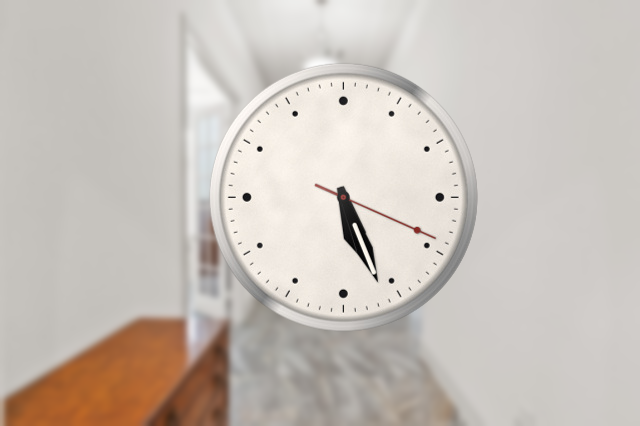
5:26:19
